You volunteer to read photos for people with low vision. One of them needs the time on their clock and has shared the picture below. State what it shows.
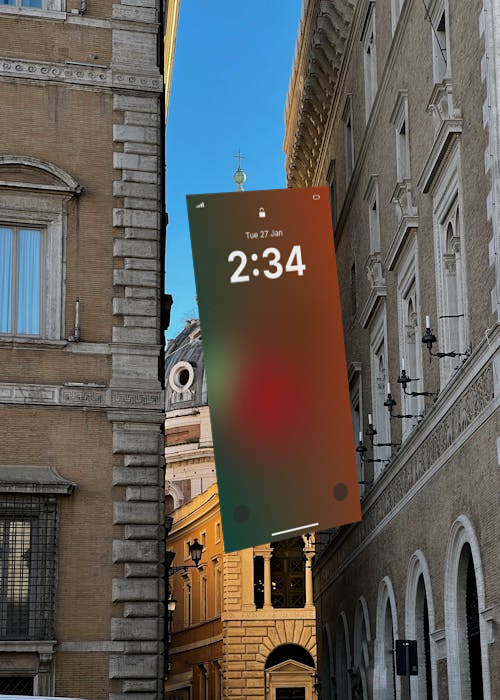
2:34
